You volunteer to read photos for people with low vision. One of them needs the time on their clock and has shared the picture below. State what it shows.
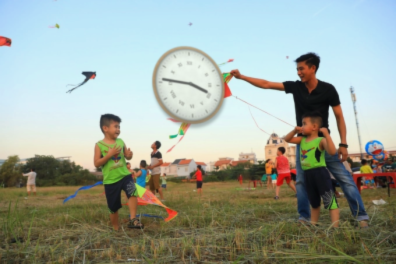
3:46
